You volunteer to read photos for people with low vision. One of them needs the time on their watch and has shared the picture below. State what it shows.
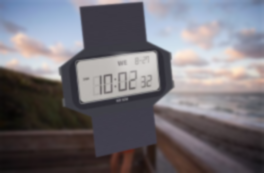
10:02:32
